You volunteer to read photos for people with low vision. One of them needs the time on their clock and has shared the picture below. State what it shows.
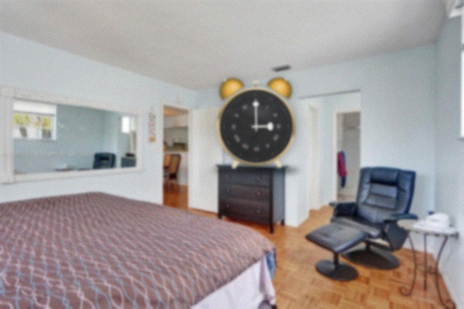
3:00
